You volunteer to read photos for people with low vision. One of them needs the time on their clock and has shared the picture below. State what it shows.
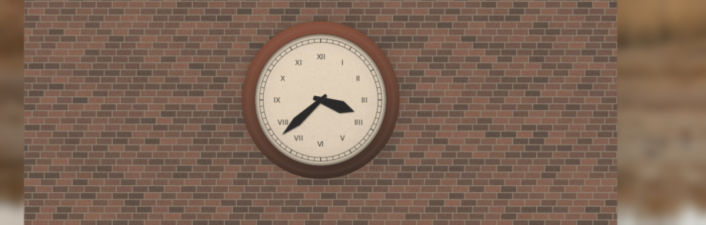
3:38
